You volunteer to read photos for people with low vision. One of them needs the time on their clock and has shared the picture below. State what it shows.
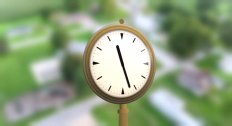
11:27
